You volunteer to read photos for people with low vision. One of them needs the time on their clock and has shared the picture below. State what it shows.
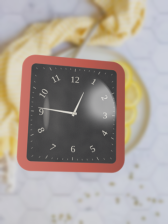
12:46
